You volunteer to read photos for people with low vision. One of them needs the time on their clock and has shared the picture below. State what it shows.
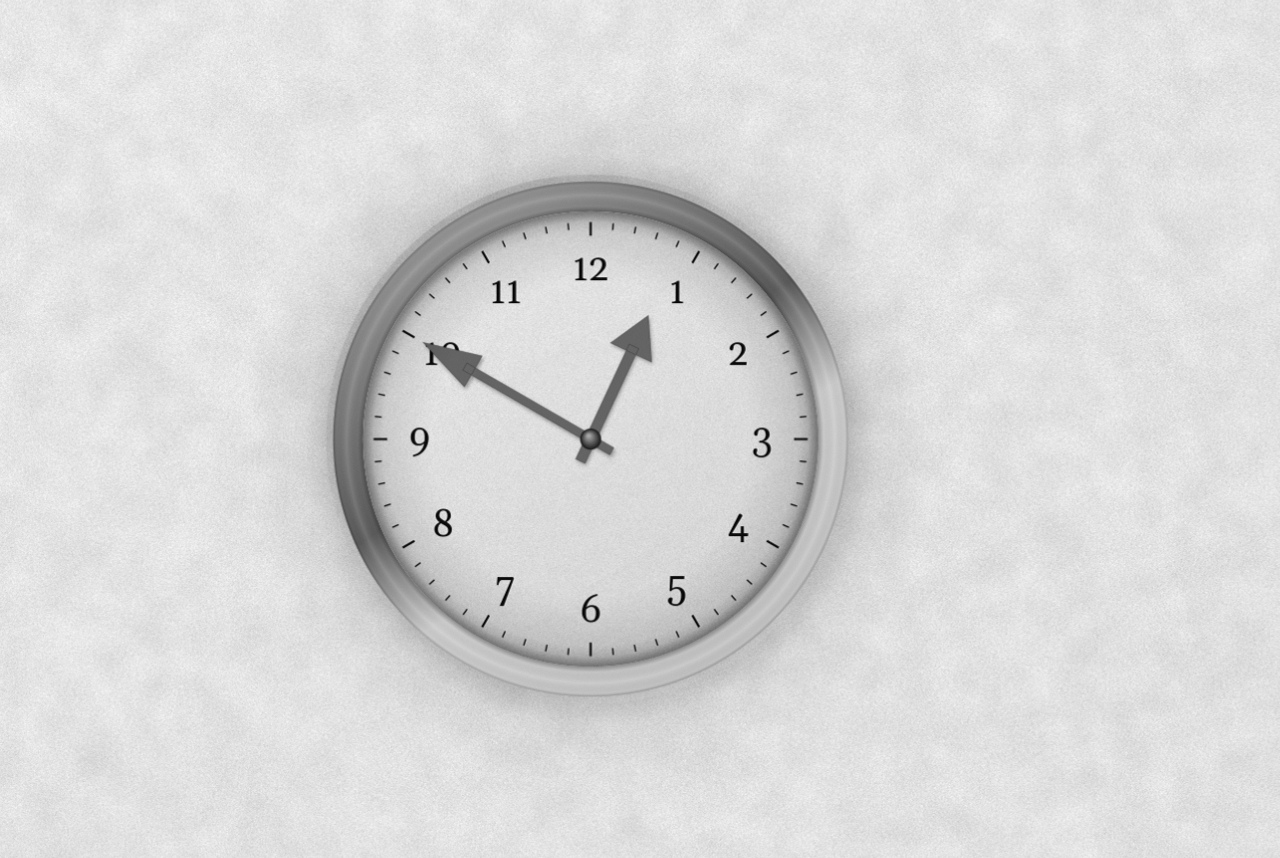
12:50
